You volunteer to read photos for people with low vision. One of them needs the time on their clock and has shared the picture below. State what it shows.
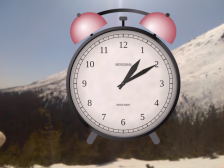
1:10
